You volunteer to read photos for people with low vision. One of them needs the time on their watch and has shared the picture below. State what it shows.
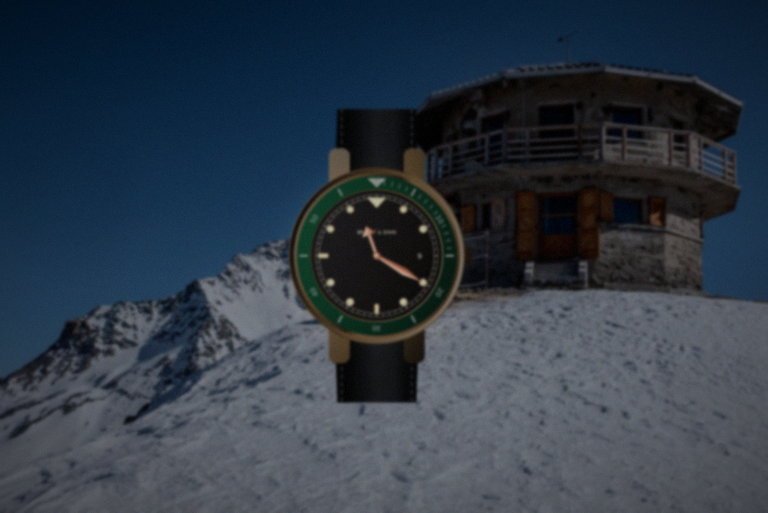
11:20
